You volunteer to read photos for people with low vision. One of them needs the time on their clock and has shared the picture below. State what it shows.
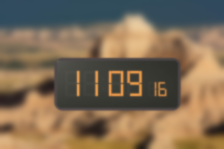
11:09:16
